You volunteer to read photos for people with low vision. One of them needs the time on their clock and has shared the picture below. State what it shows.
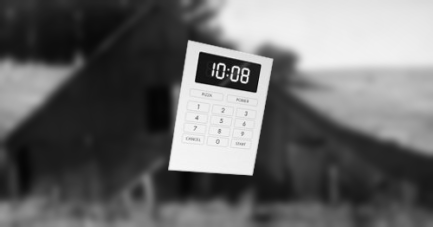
10:08
